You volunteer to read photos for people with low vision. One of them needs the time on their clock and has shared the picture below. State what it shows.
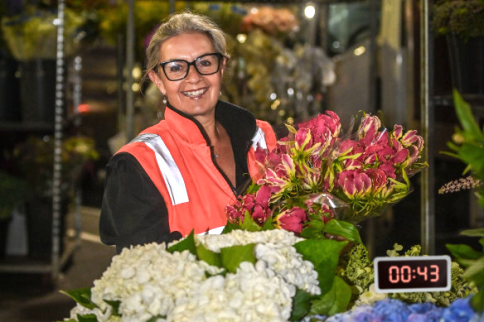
0:43
